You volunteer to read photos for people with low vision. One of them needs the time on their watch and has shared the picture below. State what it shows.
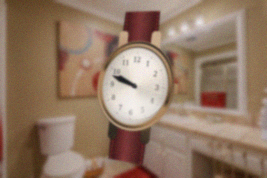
9:48
